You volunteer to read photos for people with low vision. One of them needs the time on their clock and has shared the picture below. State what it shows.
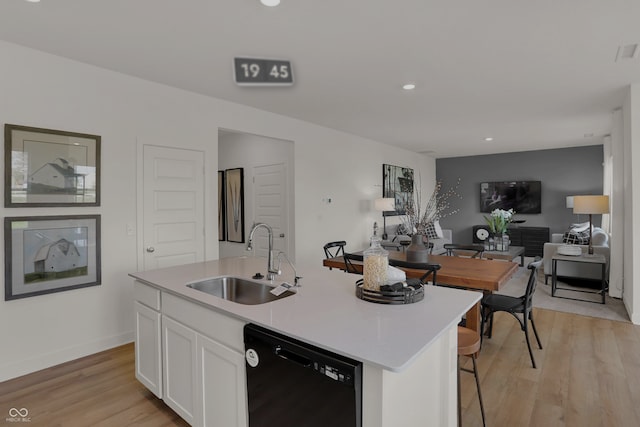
19:45
